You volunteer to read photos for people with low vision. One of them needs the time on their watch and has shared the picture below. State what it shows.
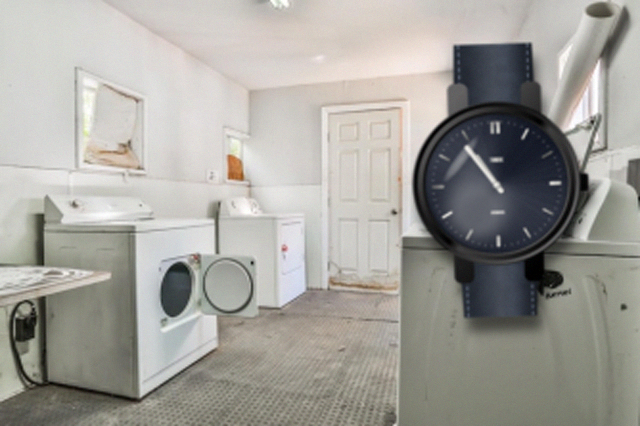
10:54
